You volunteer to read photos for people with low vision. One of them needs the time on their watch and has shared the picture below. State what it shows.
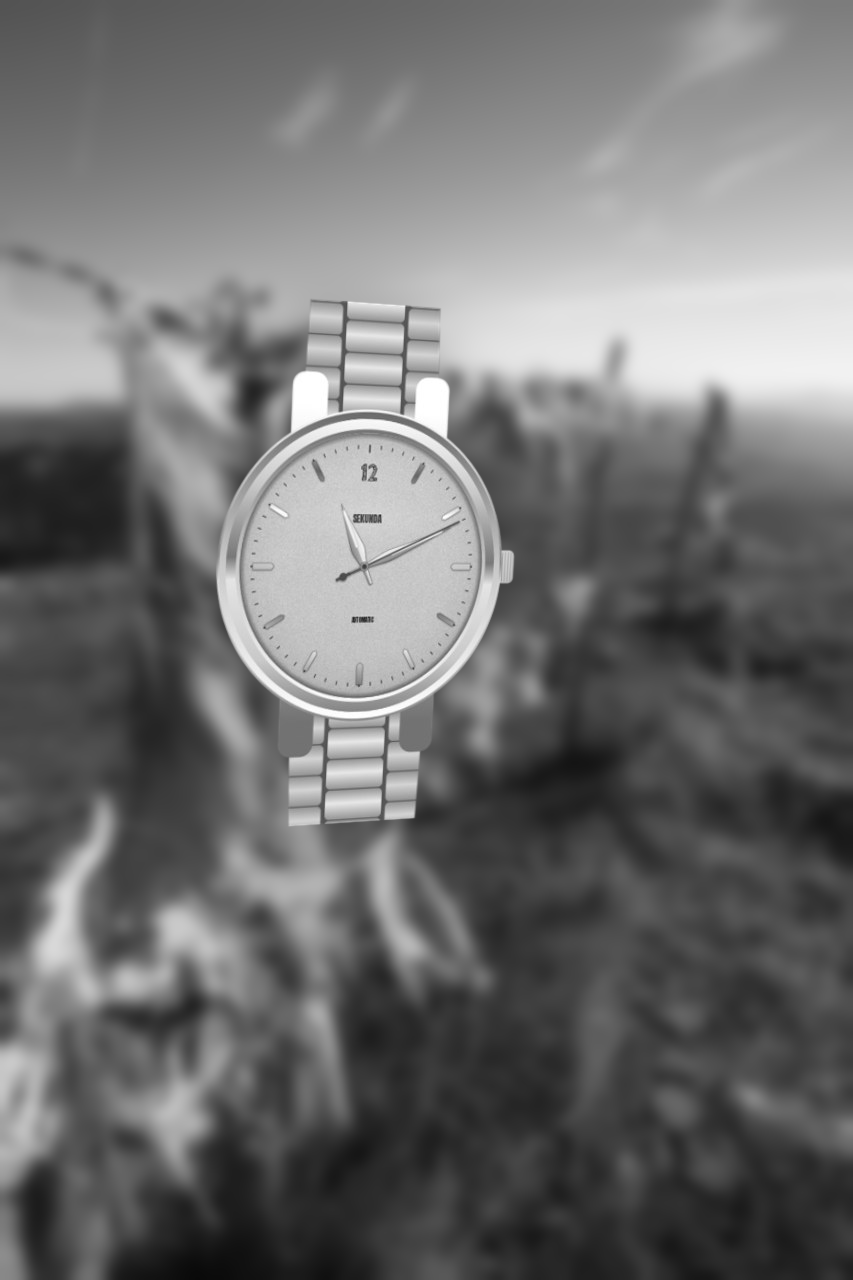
11:11:11
